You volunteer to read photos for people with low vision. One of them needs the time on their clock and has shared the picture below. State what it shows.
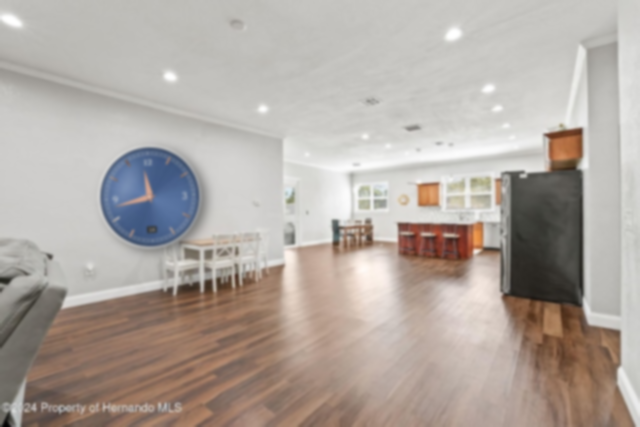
11:43
